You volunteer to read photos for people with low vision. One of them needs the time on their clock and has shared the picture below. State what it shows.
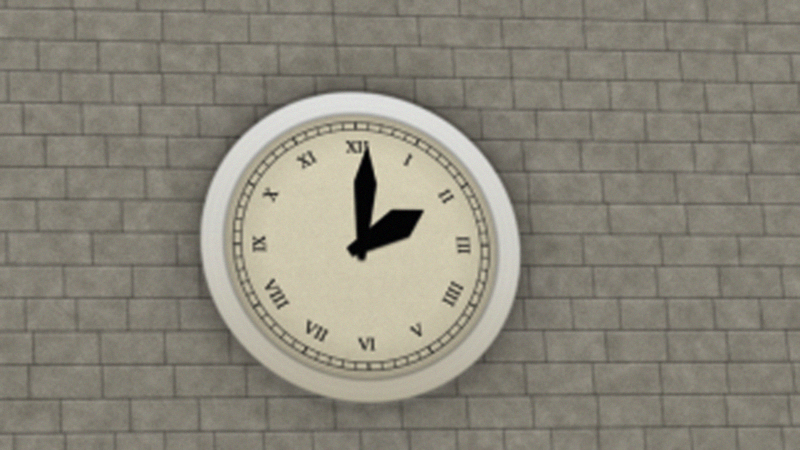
2:01
